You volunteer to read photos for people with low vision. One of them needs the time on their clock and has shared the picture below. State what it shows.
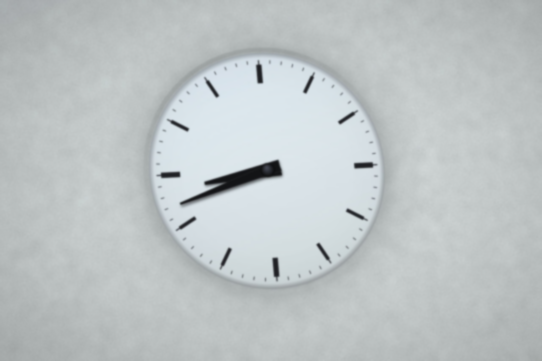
8:42
